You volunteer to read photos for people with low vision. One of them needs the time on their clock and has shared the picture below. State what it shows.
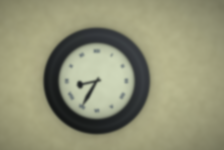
8:35
